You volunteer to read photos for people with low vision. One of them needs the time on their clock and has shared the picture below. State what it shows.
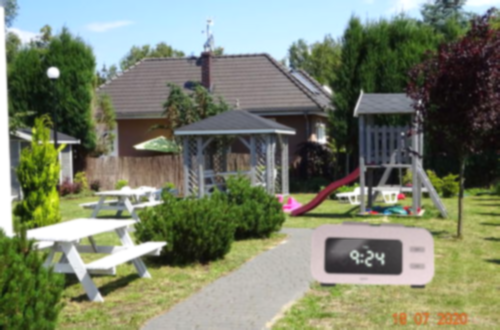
9:24
